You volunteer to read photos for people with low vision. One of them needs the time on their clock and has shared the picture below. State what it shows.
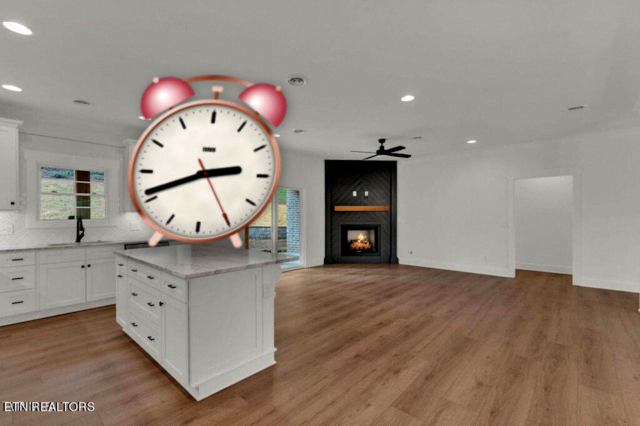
2:41:25
